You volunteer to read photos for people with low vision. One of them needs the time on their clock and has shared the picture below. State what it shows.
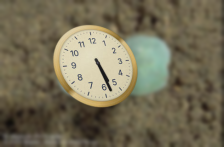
5:28
